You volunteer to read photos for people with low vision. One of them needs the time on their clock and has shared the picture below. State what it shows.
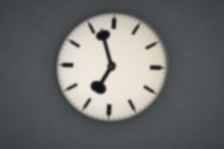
6:57
